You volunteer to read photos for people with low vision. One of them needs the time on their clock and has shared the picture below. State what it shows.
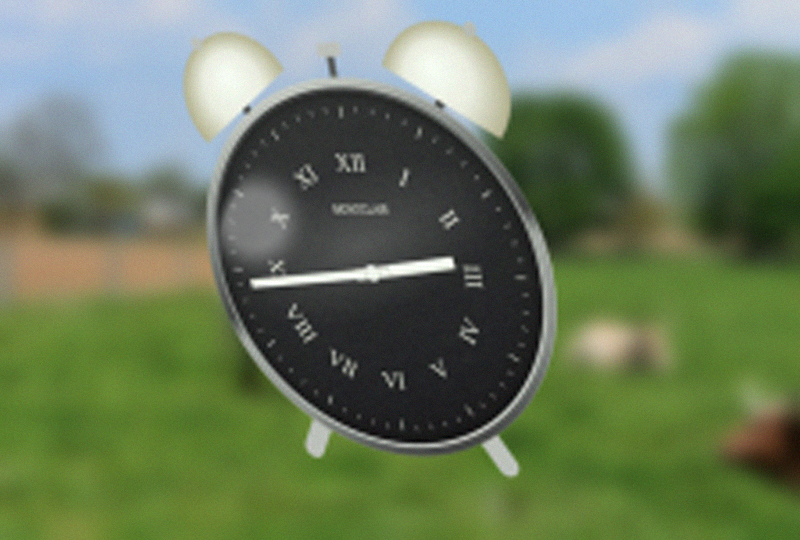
2:44
